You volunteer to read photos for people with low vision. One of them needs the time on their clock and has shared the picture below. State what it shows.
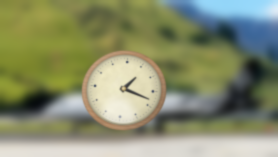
1:18
